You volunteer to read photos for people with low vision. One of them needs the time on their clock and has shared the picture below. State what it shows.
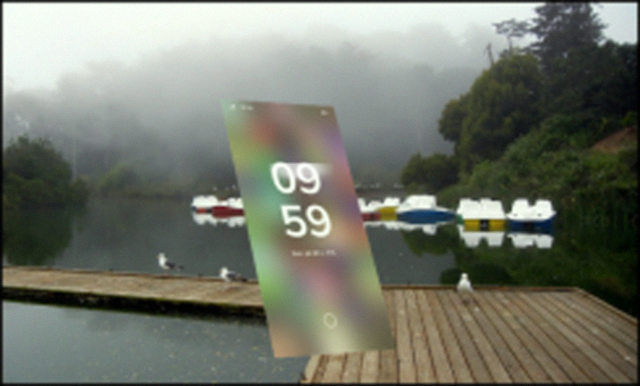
9:59
